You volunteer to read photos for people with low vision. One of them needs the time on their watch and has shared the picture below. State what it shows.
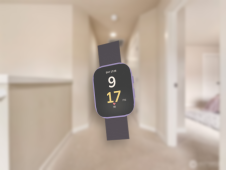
9:17
